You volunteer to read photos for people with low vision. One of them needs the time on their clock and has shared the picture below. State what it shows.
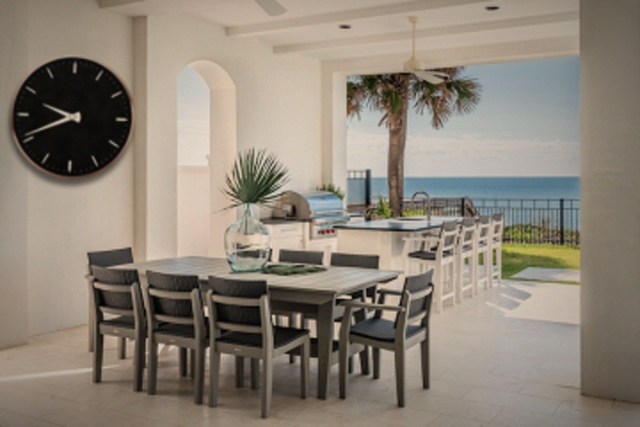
9:41
